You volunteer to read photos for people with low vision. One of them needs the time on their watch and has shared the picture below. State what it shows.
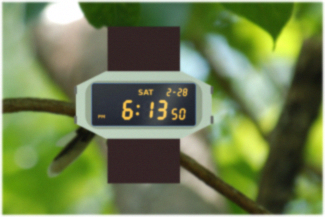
6:13:50
